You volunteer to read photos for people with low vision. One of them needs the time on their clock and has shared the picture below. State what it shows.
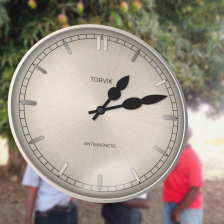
1:12
